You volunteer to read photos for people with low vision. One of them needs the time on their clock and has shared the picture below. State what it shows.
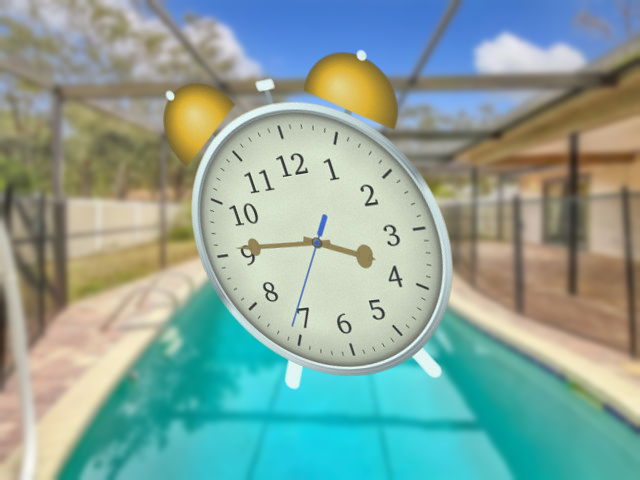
3:45:36
